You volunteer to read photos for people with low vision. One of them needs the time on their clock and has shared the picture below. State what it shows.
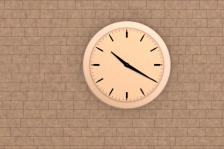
10:20
